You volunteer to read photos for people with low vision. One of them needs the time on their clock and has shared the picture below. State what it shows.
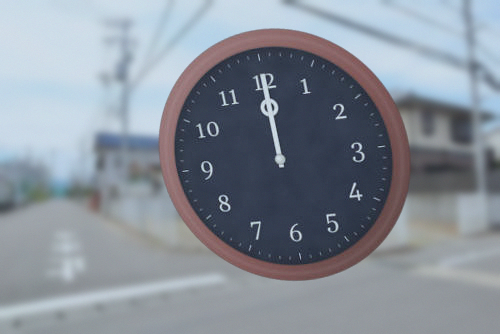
12:00
